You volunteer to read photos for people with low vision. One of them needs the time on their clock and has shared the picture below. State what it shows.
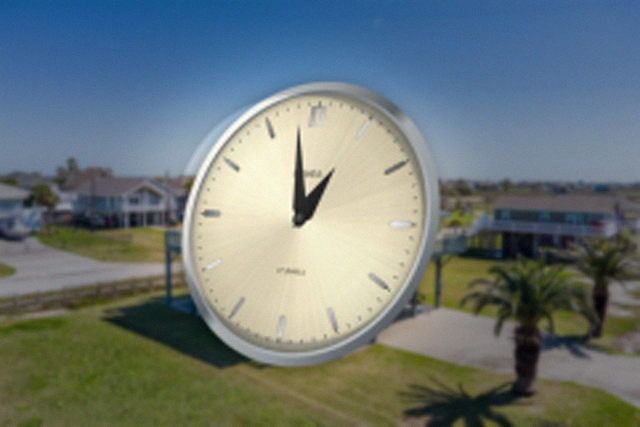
12:58
